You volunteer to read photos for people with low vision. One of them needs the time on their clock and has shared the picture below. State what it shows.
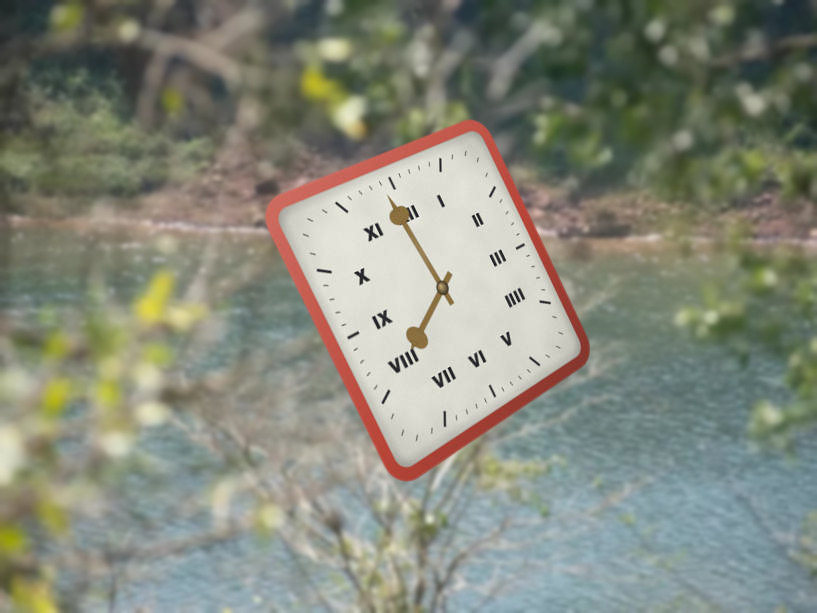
7:59
